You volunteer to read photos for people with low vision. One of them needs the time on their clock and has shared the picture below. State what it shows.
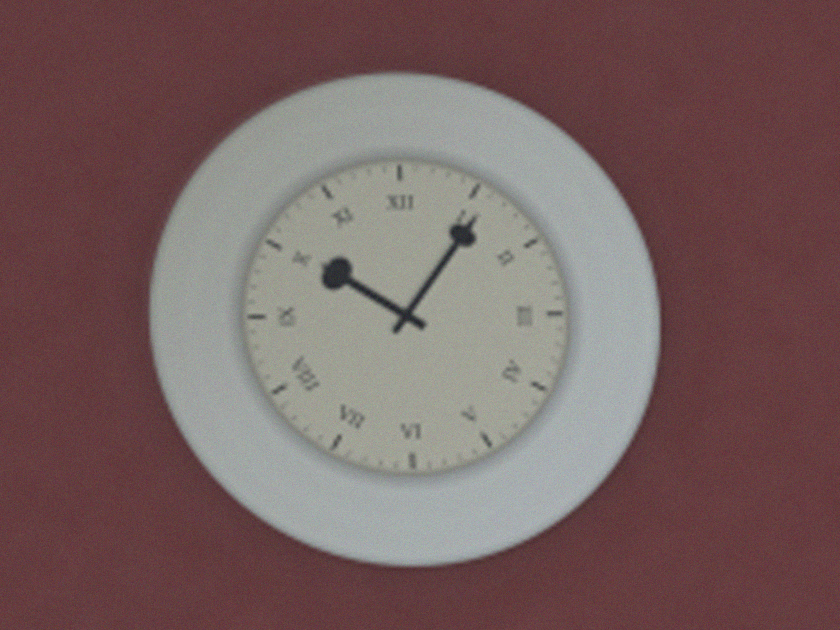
10:06
